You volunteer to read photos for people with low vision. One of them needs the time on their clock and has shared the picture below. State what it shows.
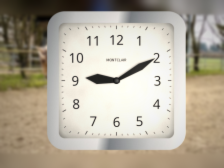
9:10
